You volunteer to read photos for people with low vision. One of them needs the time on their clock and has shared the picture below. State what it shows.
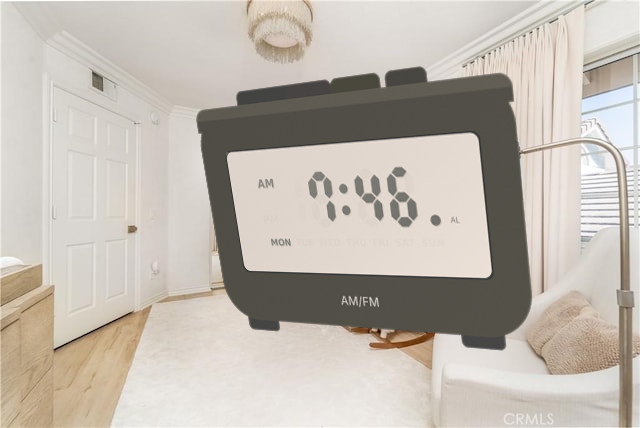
7:46
